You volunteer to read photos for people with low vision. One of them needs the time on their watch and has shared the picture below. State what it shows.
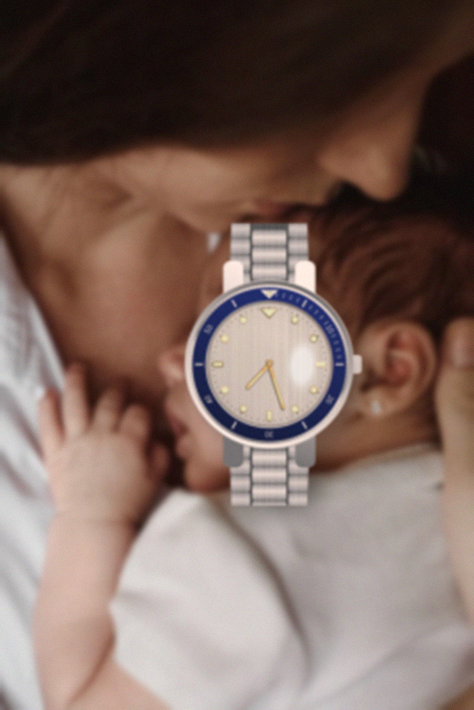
7:27
